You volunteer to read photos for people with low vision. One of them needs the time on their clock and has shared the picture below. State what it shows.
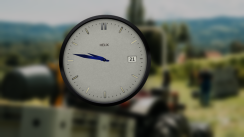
9:47
